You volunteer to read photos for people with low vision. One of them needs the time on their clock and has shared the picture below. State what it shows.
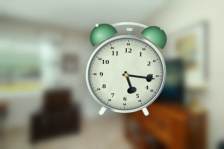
5:16
